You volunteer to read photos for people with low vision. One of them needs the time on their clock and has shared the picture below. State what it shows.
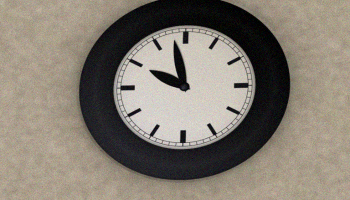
9:58
